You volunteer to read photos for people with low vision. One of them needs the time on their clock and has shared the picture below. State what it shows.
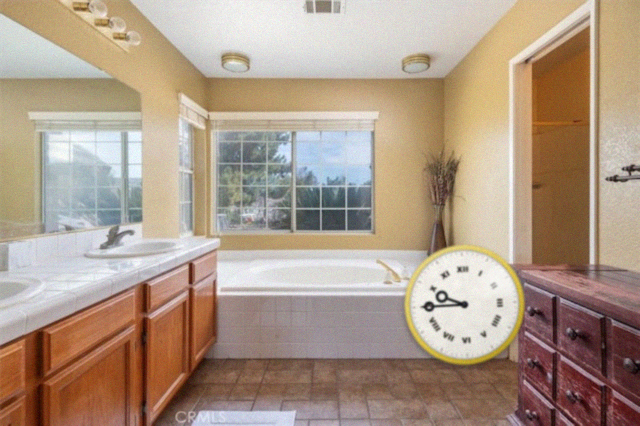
9:45
